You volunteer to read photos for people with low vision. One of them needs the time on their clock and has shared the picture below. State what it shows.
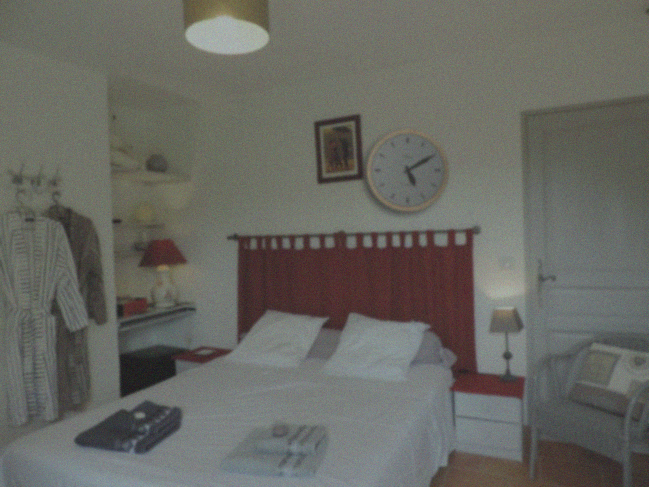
5:10
